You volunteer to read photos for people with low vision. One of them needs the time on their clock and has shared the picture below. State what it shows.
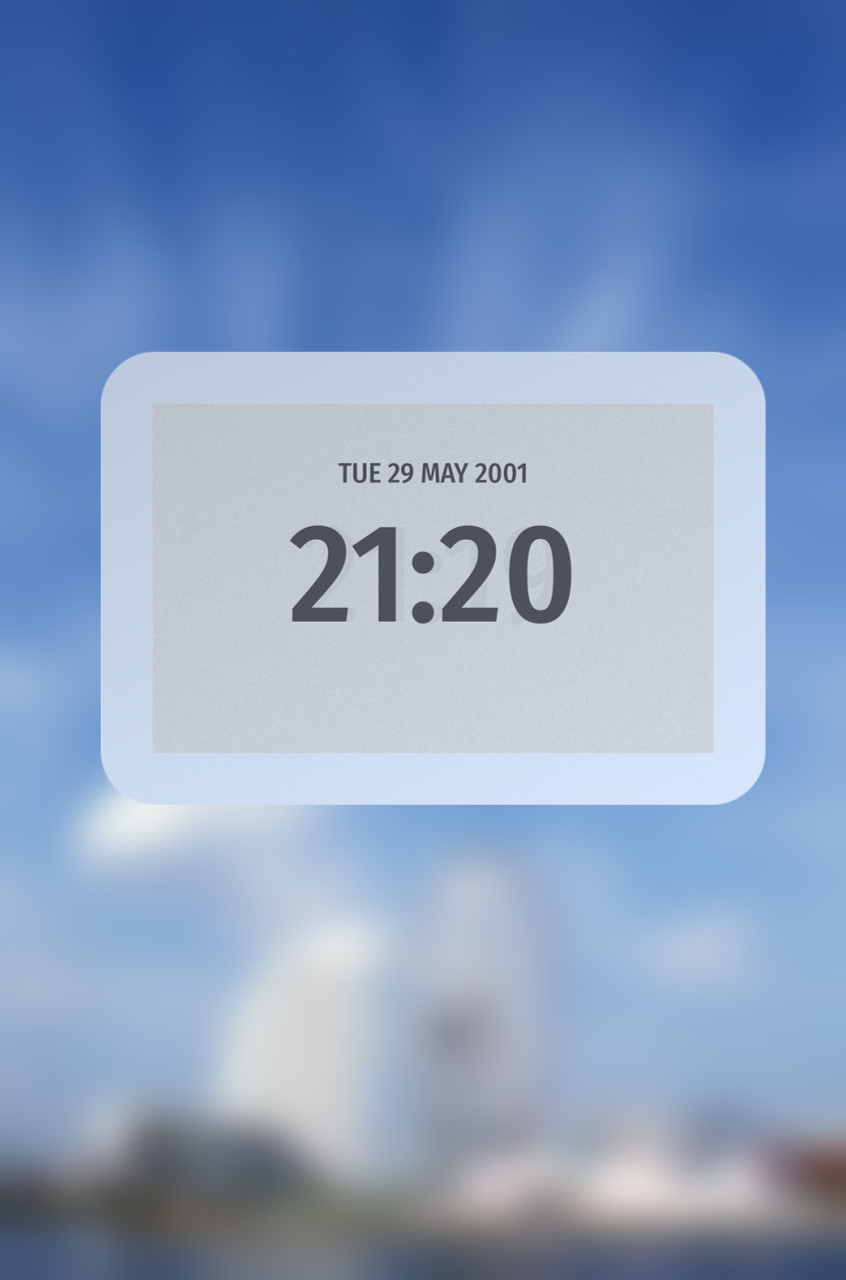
21:20
